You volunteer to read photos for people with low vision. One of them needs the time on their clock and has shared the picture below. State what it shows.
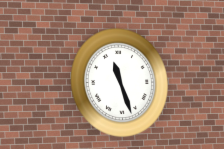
11:27
